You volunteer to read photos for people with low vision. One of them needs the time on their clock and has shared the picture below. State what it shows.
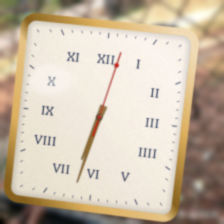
6:32:02
